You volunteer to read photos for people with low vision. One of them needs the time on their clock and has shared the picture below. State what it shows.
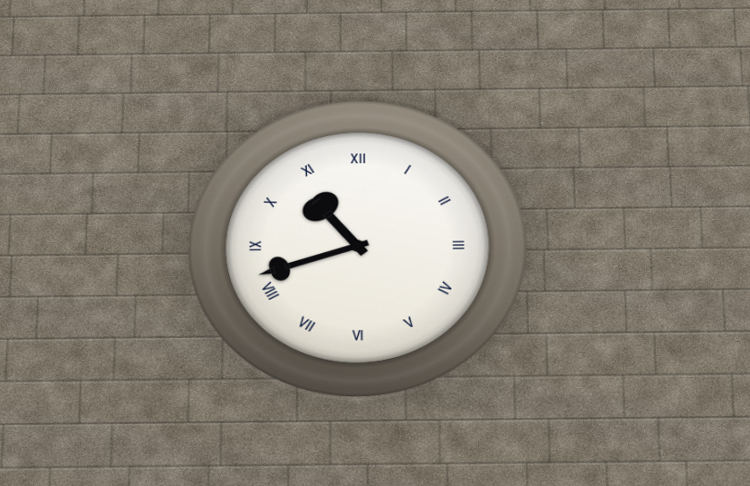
10:42
